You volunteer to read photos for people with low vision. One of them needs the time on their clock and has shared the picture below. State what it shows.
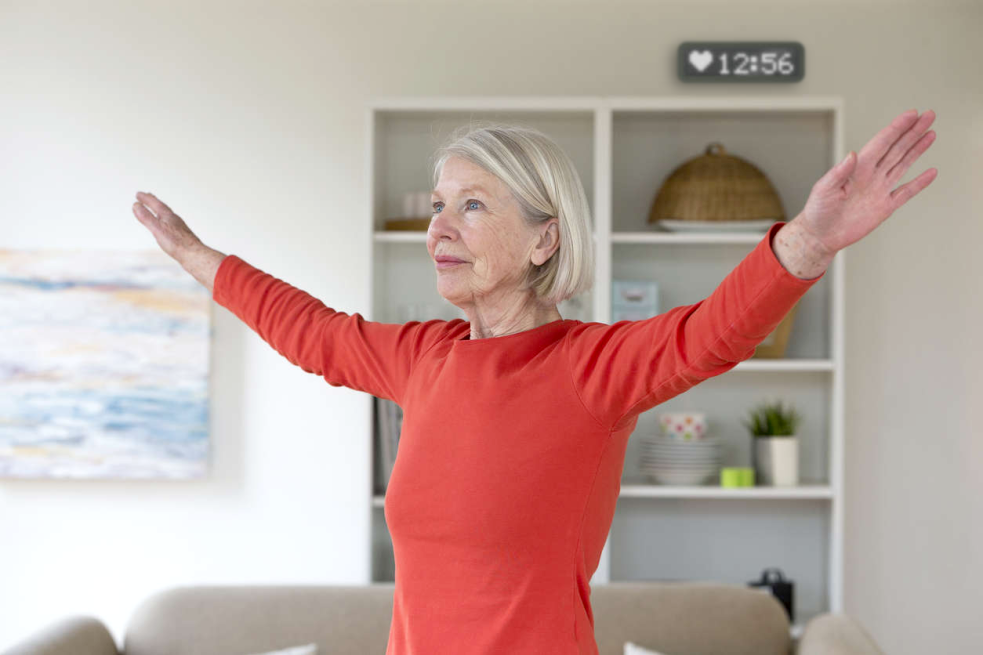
12:56
